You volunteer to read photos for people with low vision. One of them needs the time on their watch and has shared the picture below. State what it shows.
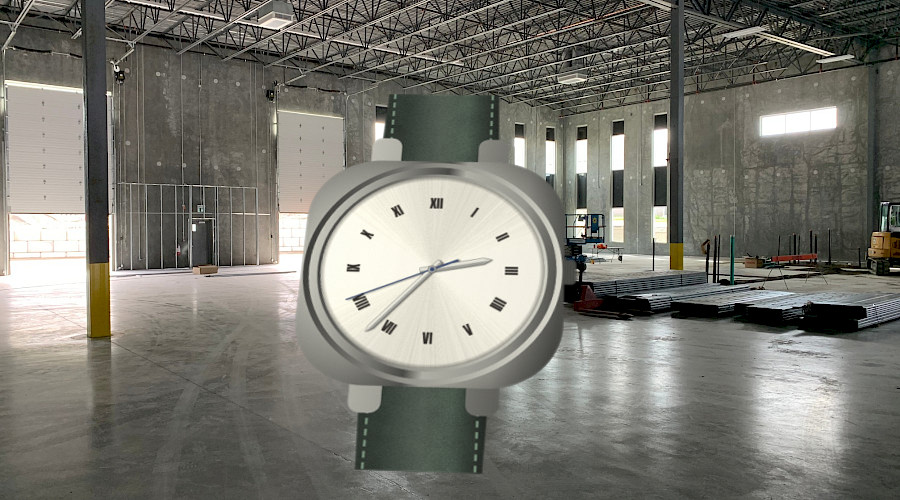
2:36:41
